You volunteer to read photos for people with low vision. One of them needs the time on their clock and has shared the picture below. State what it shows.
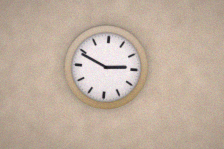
2:49
